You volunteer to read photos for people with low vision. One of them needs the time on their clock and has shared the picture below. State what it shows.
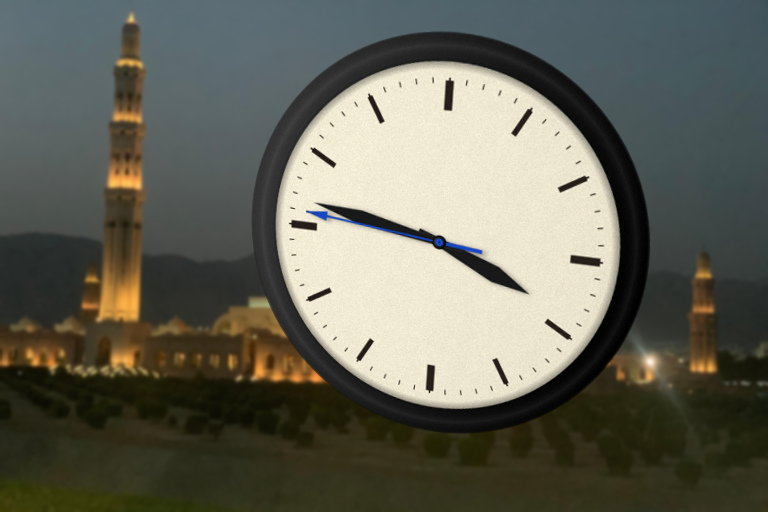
3:46:46
